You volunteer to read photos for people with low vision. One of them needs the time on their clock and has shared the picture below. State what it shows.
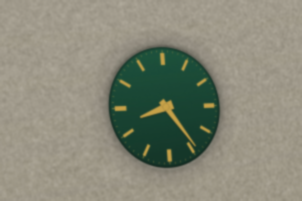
8:24
